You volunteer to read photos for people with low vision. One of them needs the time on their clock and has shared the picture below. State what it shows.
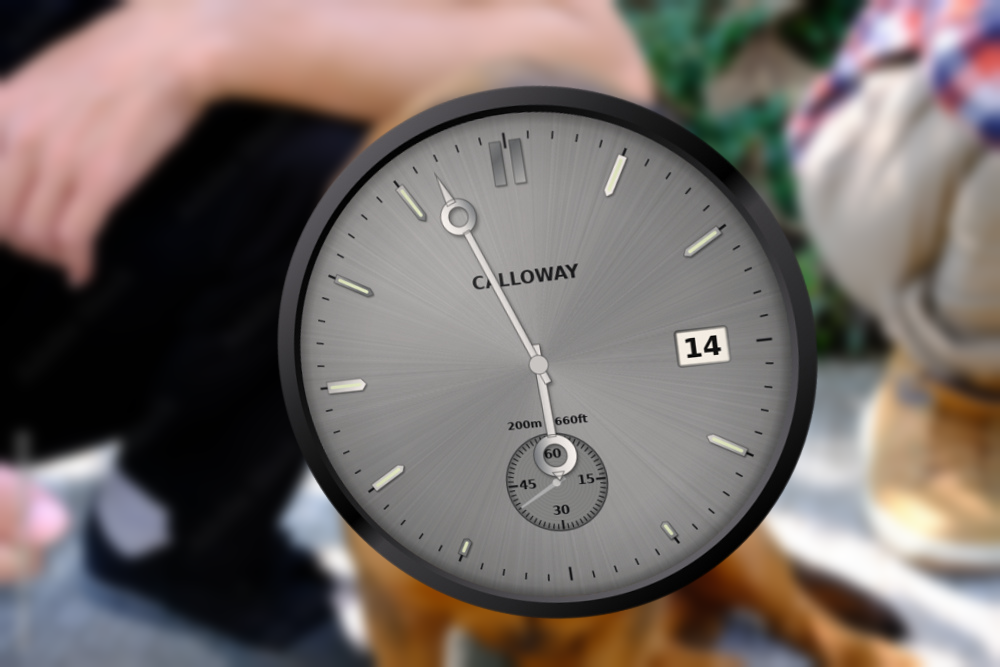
5:56:40
